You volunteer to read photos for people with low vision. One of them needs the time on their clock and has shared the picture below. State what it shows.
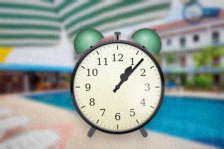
1:07
